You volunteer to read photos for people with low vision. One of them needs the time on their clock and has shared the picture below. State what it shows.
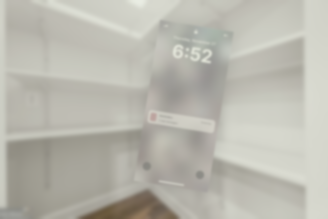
6:52
